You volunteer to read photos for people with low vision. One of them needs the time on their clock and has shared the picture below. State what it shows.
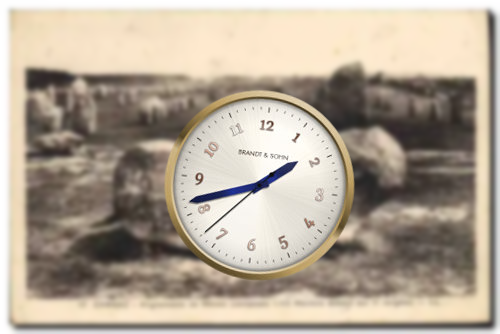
1:41:37
